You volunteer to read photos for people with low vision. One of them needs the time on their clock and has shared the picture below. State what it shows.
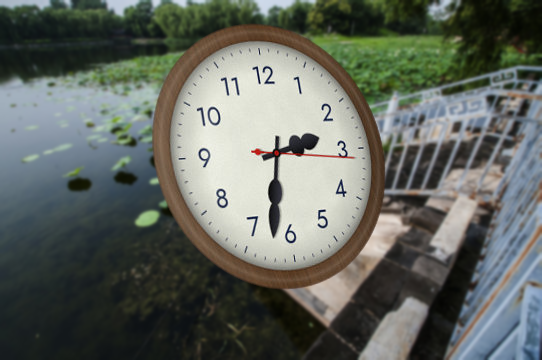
2:32:16
